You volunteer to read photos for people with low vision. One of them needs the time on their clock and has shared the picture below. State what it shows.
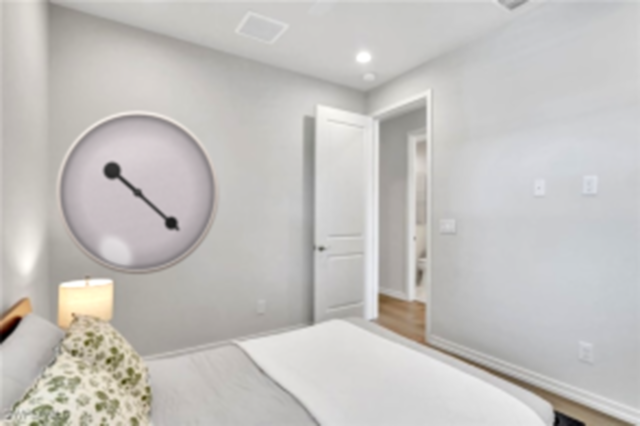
10:22
